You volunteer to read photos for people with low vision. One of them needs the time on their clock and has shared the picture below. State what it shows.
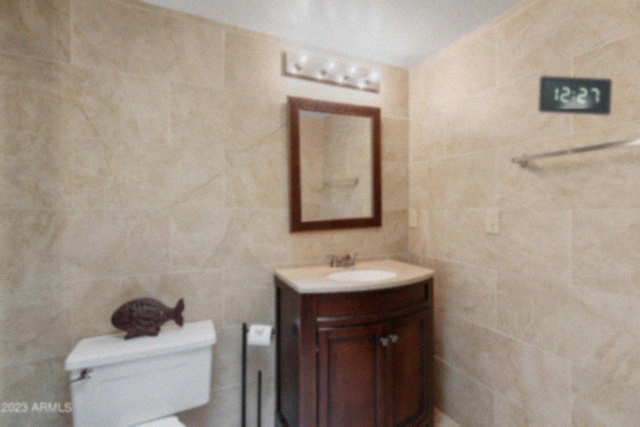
12:27
